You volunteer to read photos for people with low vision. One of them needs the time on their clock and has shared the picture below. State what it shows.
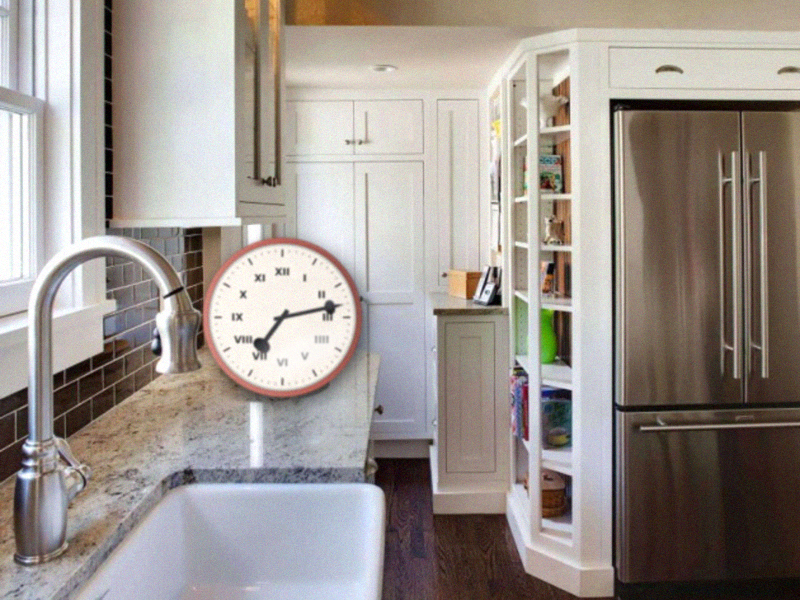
7:13
